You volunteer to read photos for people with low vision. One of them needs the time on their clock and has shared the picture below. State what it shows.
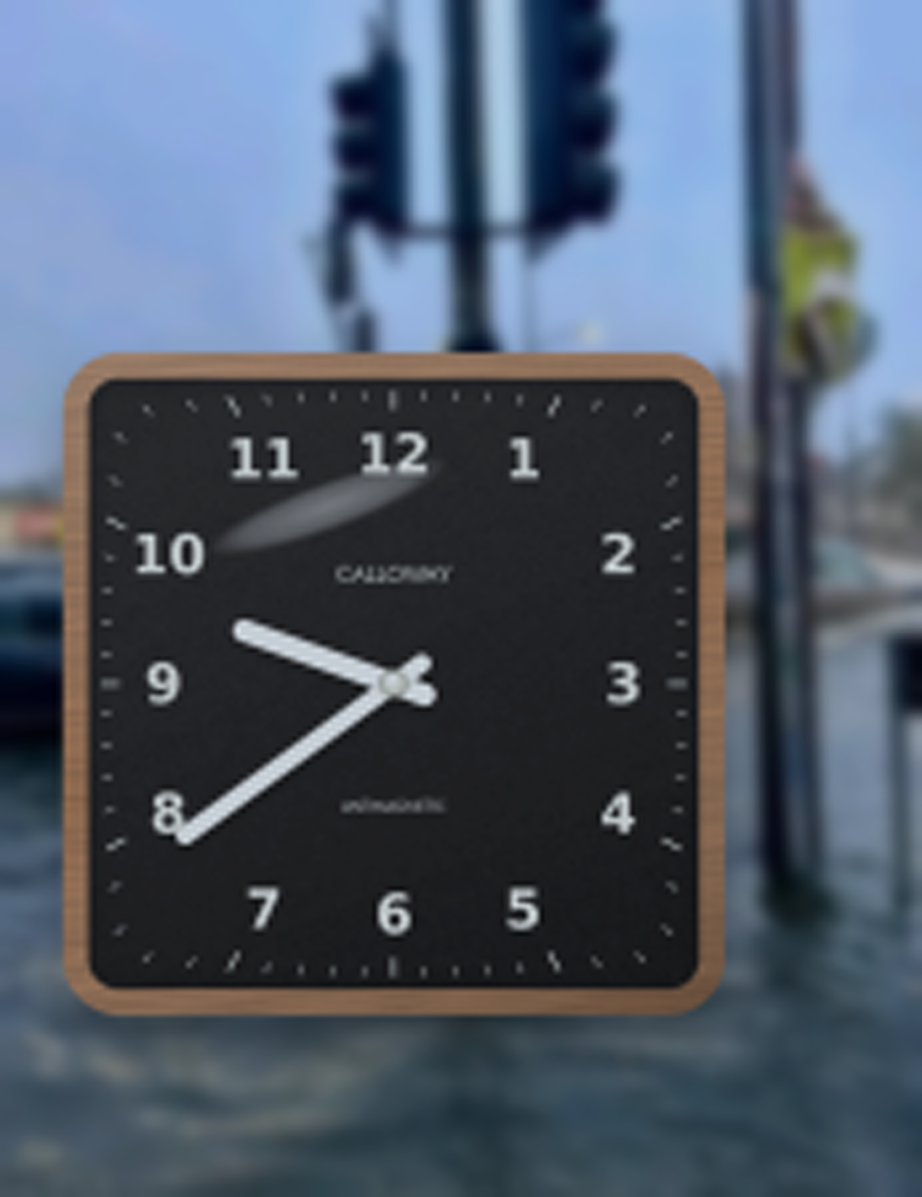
9:39
